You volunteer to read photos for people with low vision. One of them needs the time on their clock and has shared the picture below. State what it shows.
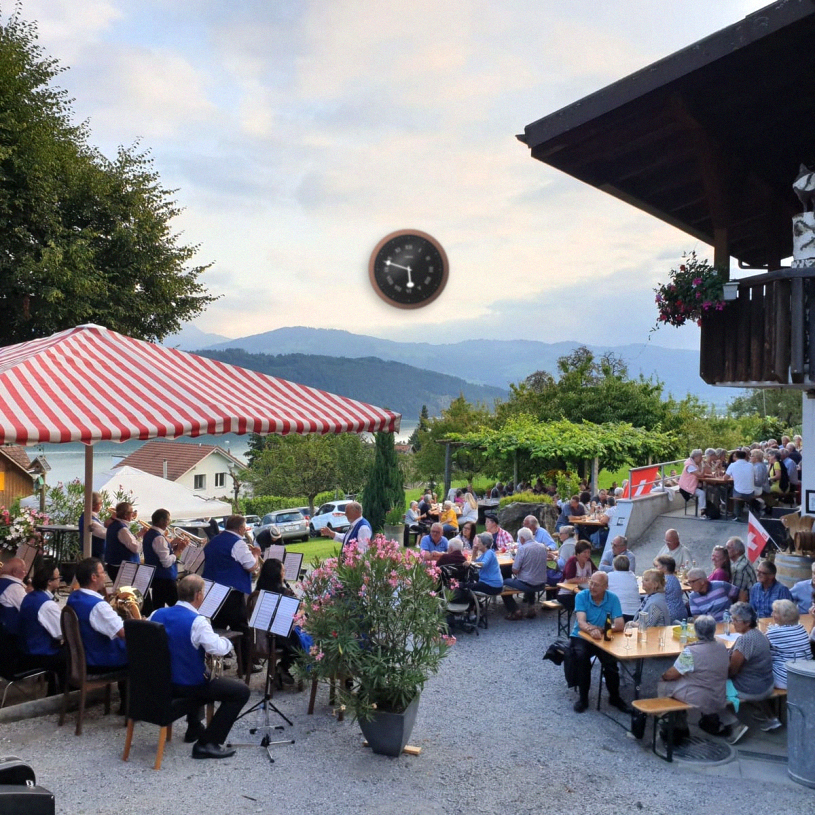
5:48
